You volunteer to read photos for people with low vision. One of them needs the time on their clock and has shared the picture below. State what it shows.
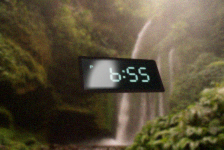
6:55
